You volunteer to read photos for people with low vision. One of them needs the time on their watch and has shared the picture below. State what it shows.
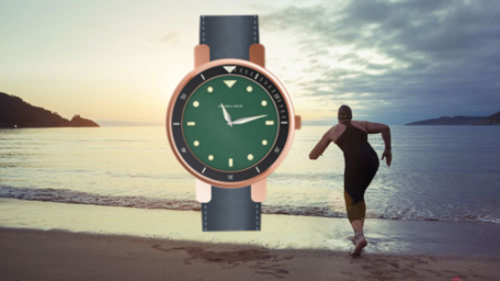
11:13
